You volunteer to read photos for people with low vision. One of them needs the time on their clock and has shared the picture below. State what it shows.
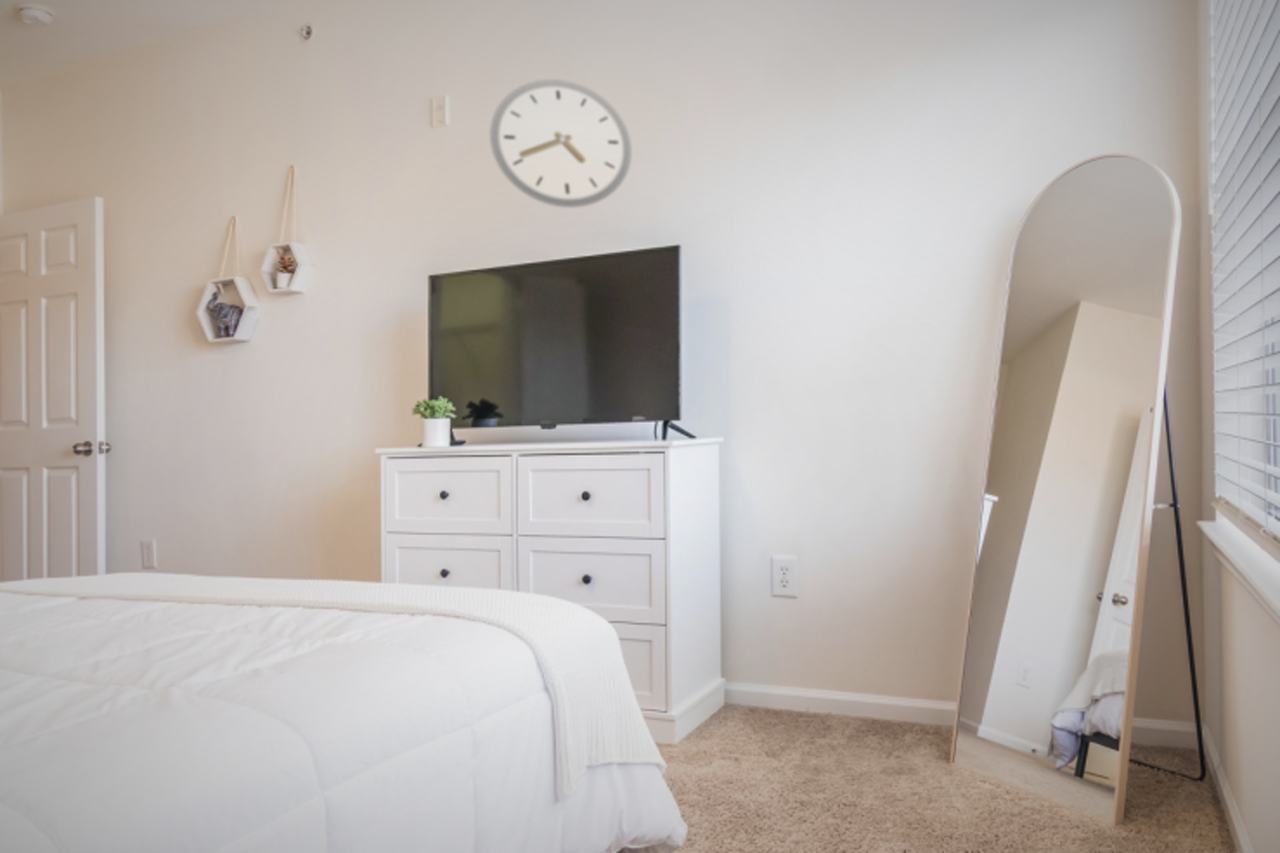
4:41
